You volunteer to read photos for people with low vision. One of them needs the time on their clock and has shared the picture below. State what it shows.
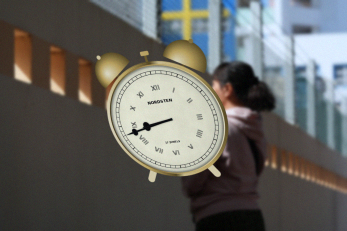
8:43
